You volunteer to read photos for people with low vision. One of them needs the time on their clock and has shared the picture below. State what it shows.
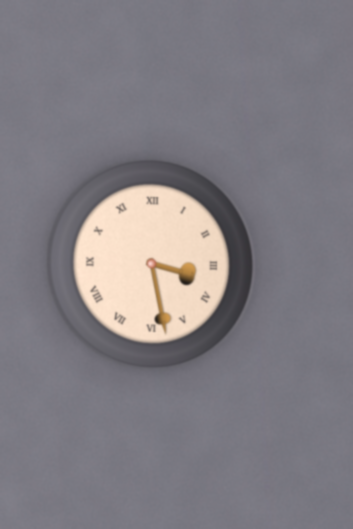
3:28
